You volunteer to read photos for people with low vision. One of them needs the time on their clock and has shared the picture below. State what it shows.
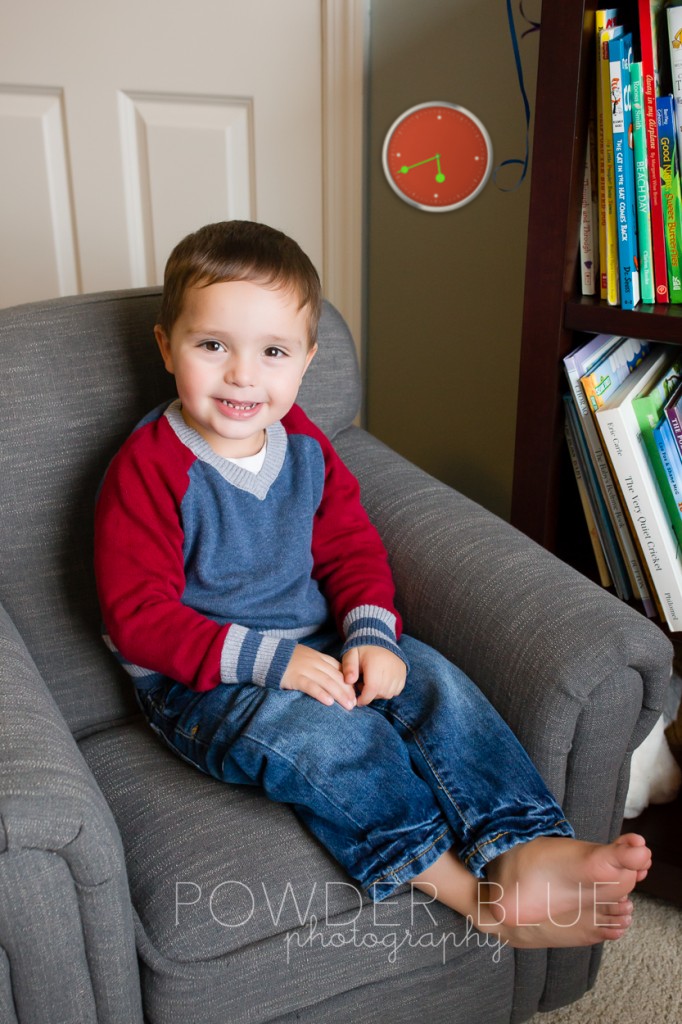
5:41
